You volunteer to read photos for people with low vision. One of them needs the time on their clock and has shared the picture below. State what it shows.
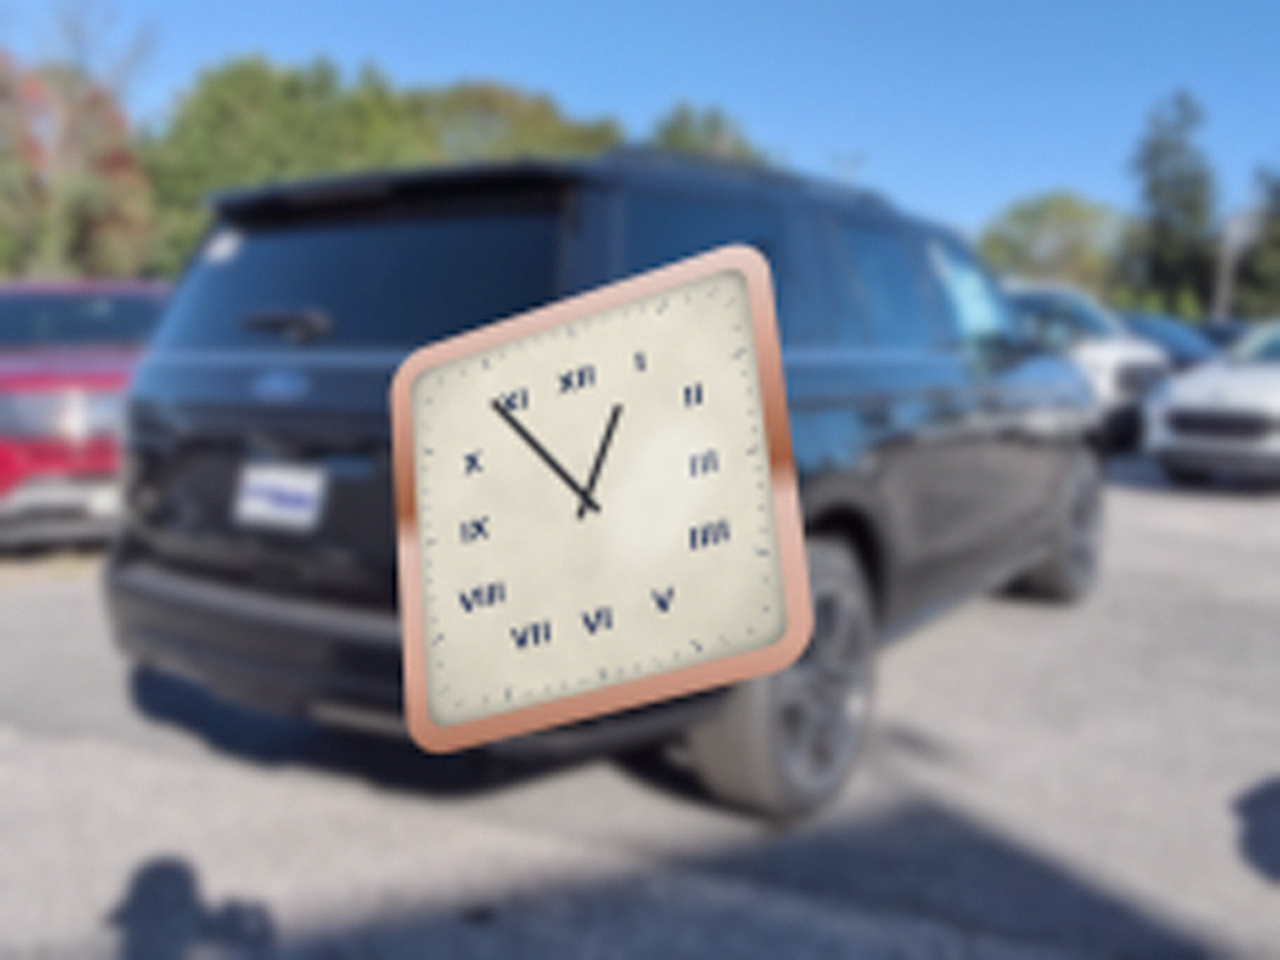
12:54
